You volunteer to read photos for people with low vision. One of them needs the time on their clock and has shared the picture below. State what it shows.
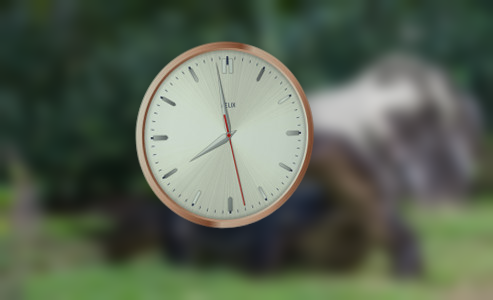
7:58:28
